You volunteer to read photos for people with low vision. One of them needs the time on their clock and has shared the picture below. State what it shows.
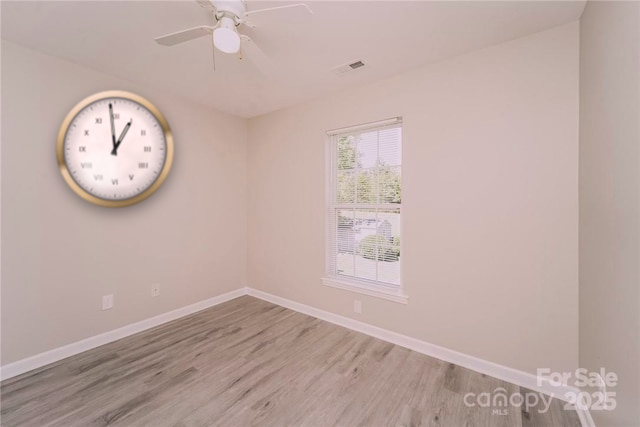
12:59
